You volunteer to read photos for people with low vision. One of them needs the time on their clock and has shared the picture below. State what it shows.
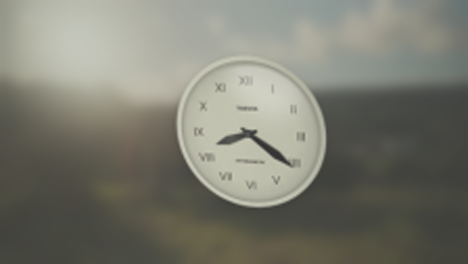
8:21
